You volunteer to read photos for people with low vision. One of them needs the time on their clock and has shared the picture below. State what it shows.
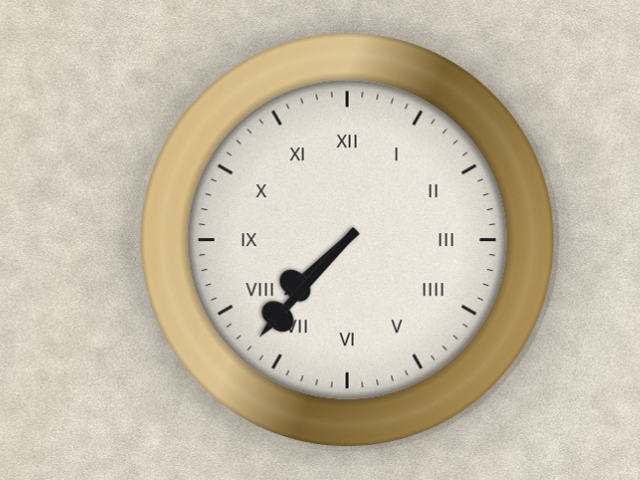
7:37
